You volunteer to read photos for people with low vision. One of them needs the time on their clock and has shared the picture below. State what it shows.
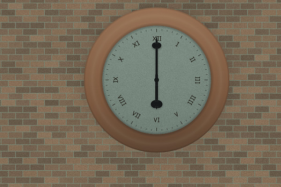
6:00
